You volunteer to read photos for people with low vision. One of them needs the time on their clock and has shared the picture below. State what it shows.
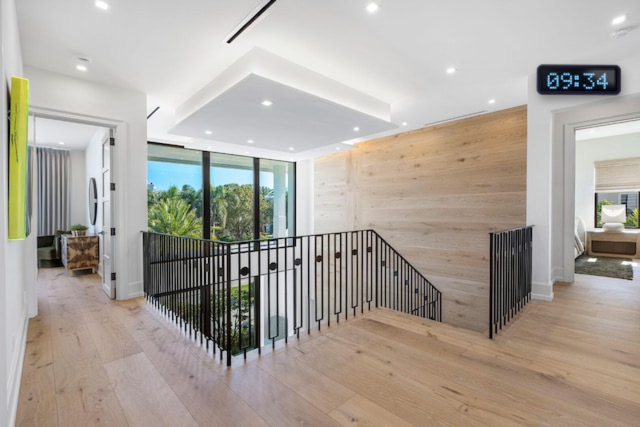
9:34
